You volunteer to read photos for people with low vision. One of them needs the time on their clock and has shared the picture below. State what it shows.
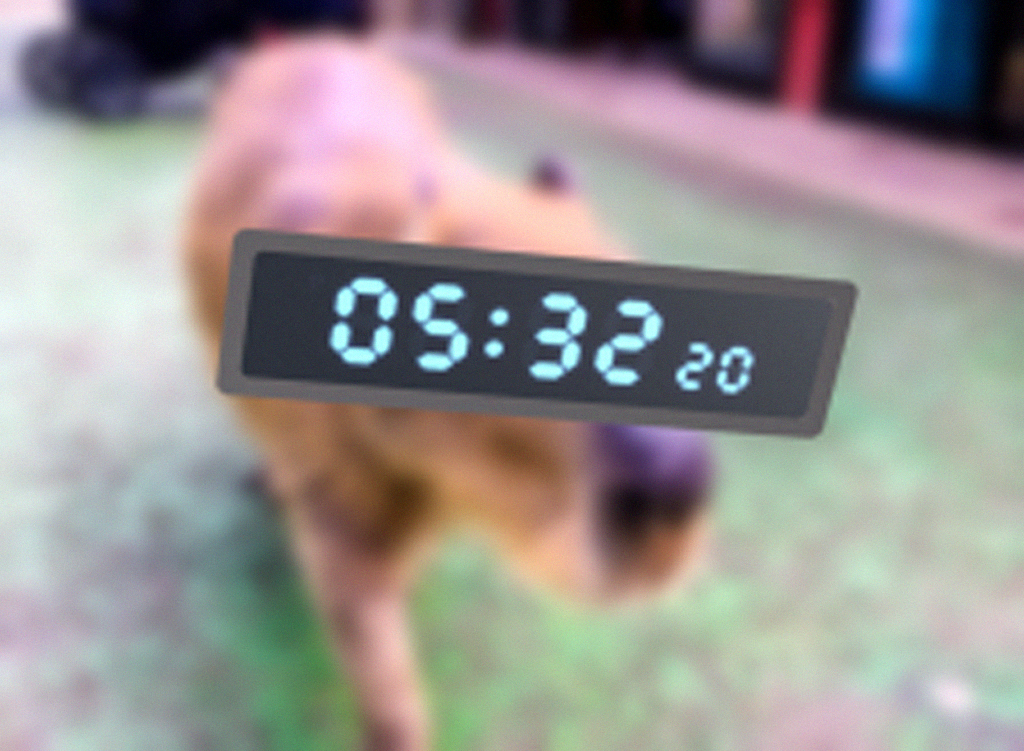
5:32:20
